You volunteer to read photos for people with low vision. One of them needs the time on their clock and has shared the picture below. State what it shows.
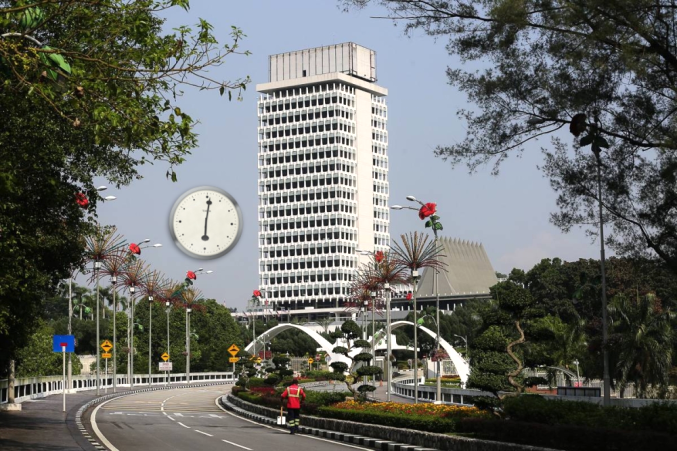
6:01
